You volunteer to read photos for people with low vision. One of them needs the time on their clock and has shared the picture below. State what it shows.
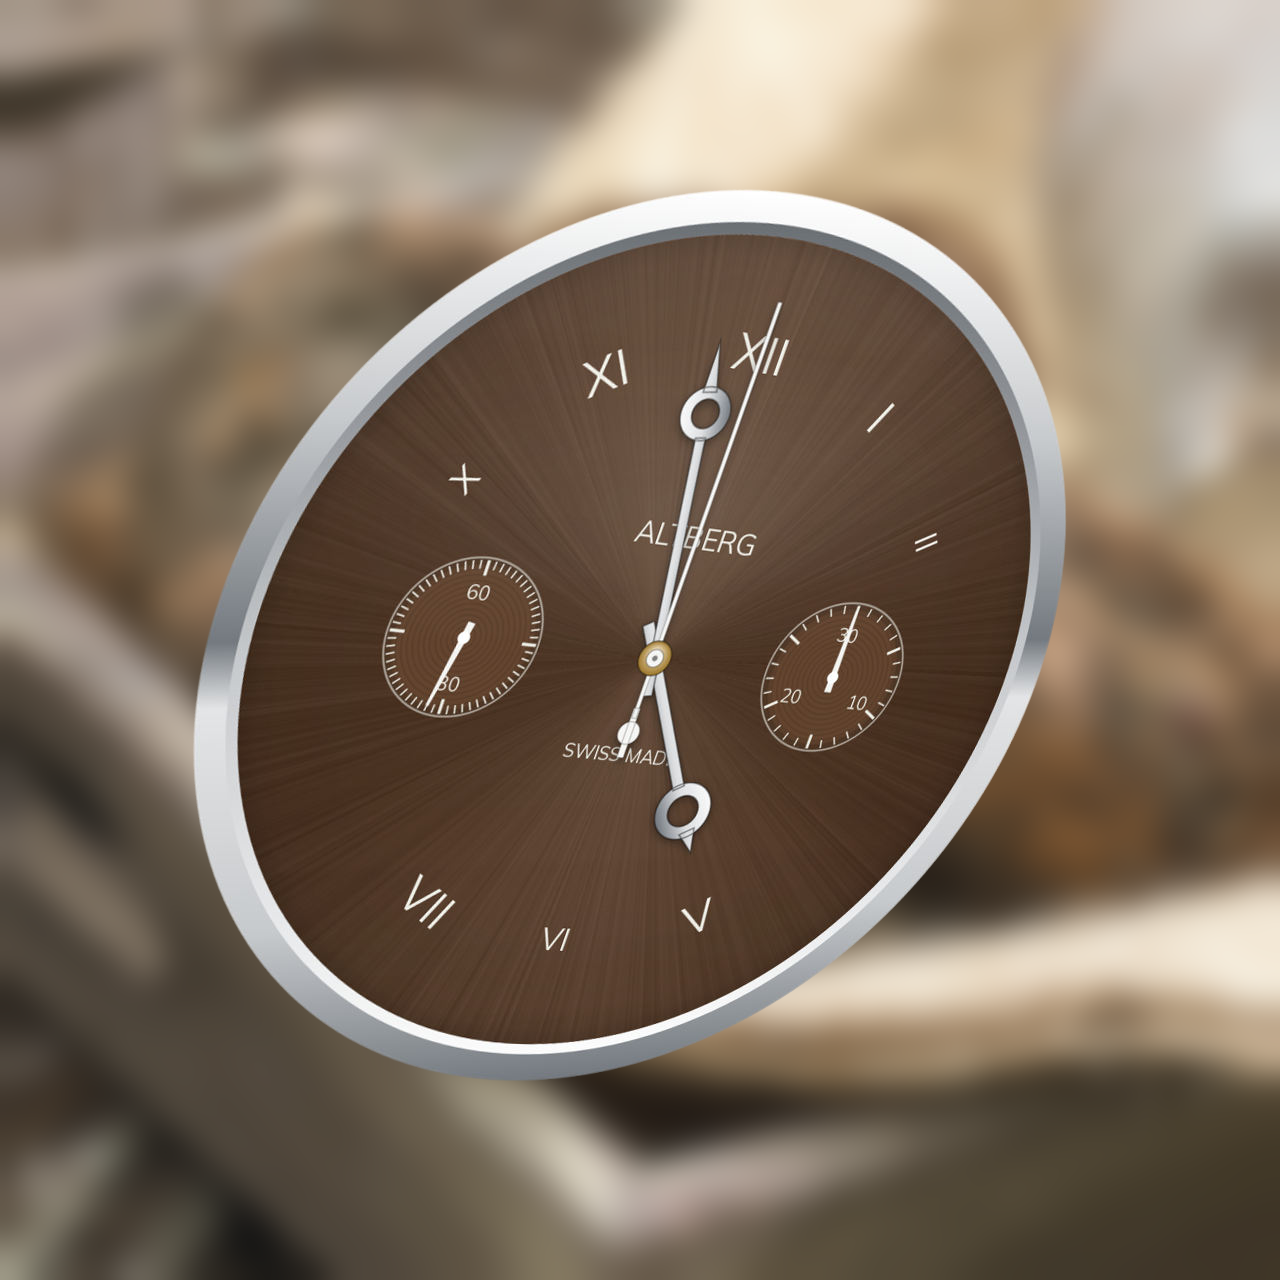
4:58:32
